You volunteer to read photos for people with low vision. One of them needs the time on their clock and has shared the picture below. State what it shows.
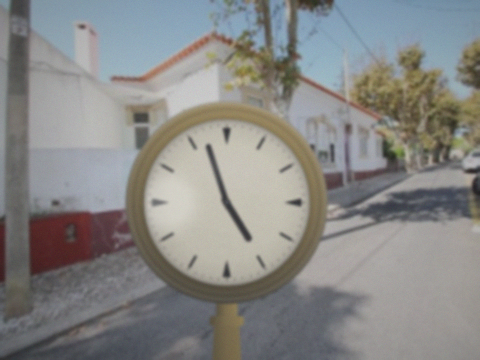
4:57
